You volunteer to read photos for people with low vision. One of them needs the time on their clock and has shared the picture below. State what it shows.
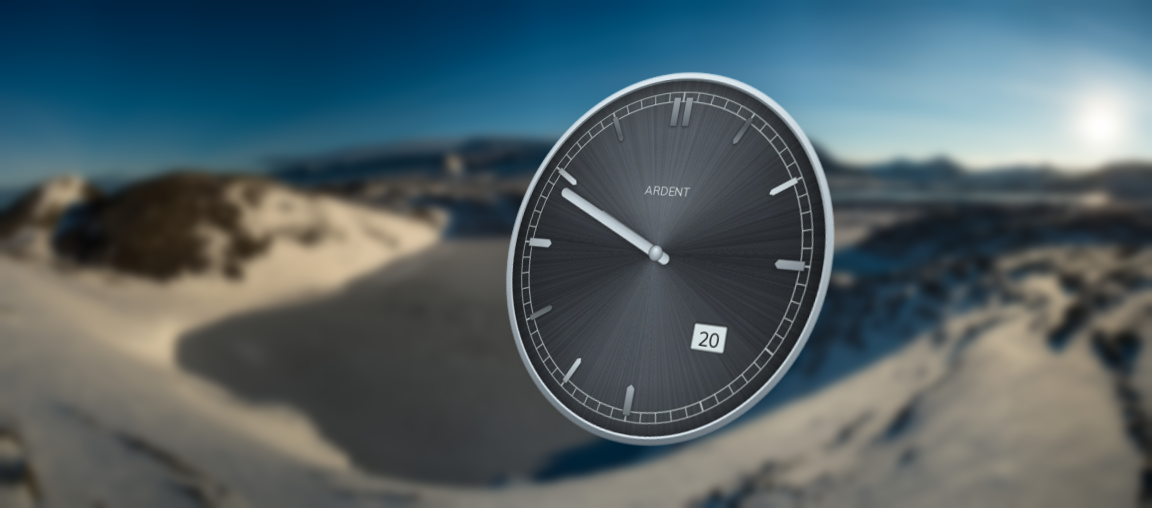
9:49
